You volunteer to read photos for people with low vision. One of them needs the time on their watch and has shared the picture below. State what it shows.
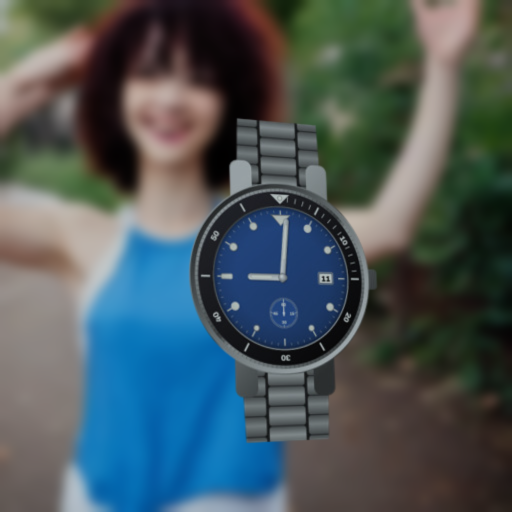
9:01
